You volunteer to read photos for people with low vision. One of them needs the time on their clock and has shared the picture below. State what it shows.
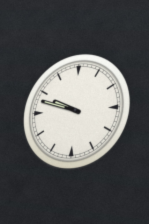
9:48
